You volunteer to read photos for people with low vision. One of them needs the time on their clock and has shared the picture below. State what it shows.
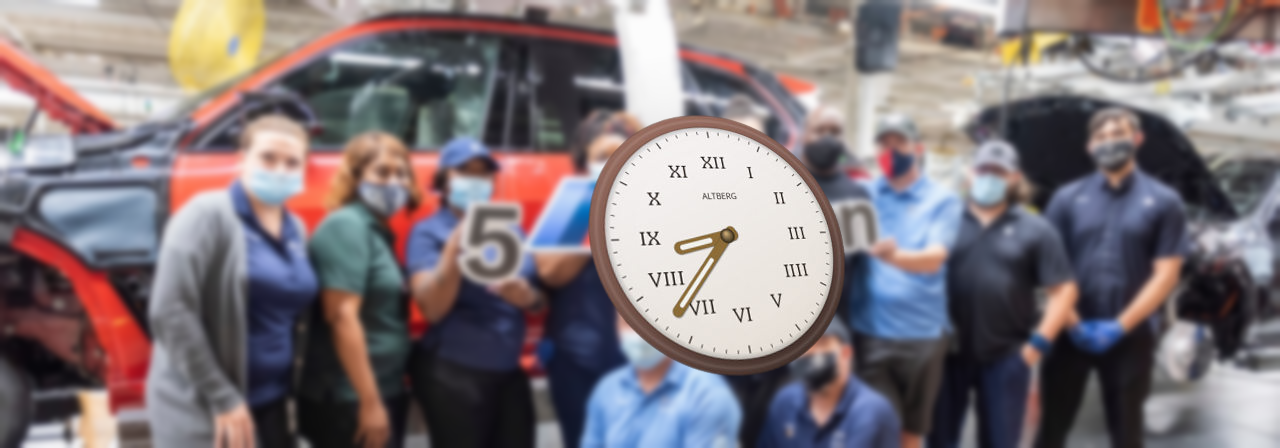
8:37
